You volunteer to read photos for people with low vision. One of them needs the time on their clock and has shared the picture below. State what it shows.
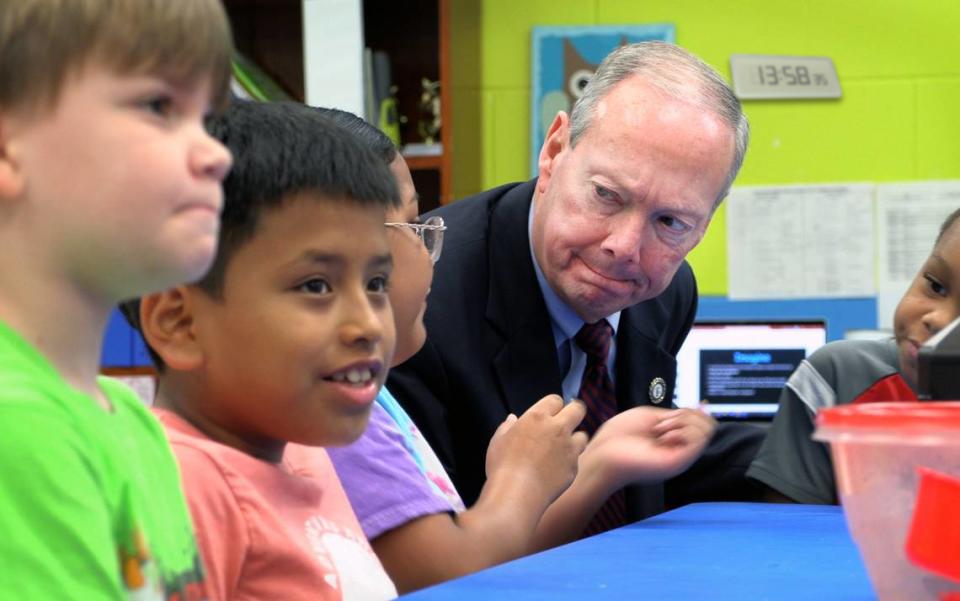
13:58
